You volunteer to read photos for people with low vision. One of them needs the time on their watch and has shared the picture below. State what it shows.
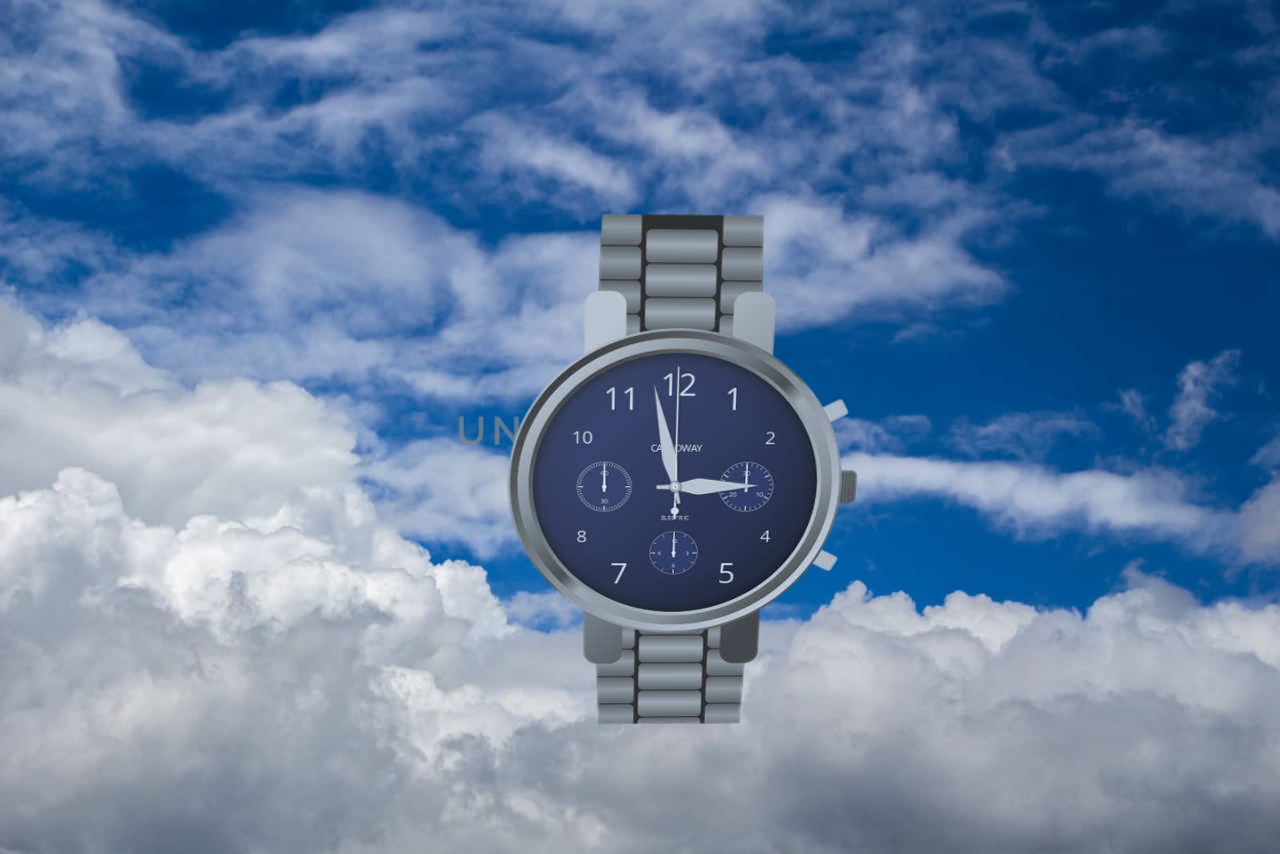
2:58
